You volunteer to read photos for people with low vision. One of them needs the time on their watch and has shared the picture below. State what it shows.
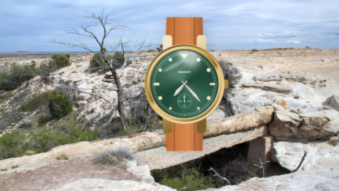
7:23
